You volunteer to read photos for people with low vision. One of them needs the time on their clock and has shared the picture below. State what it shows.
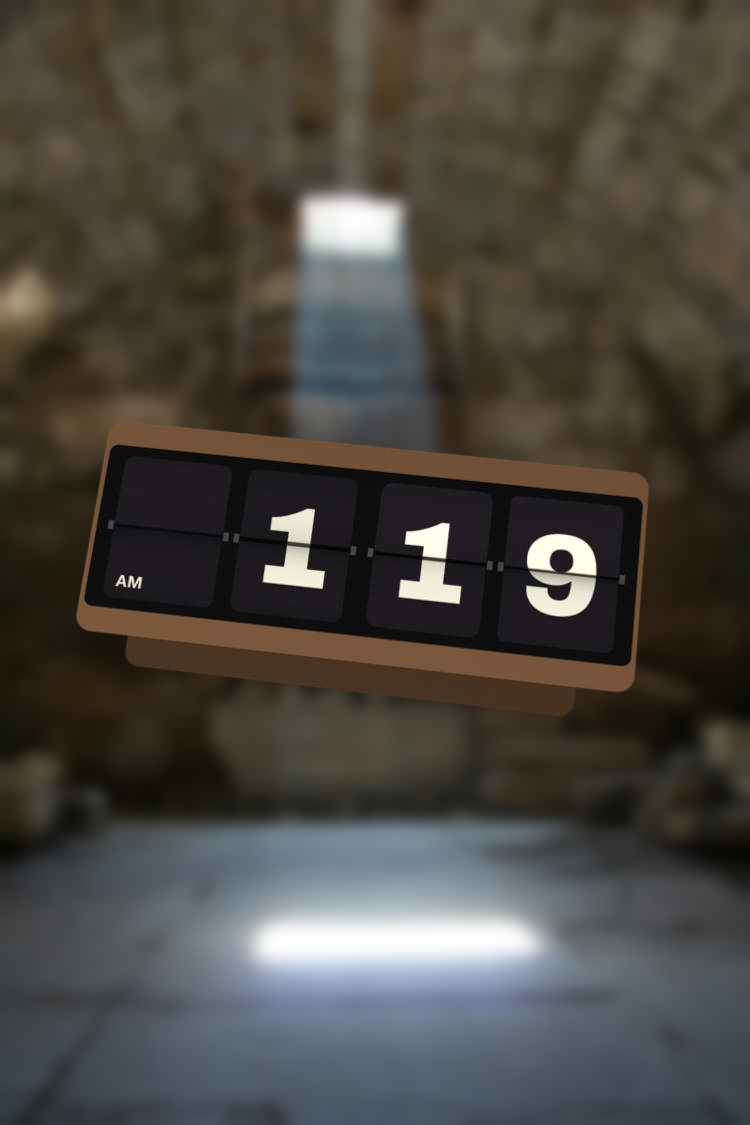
1:19
